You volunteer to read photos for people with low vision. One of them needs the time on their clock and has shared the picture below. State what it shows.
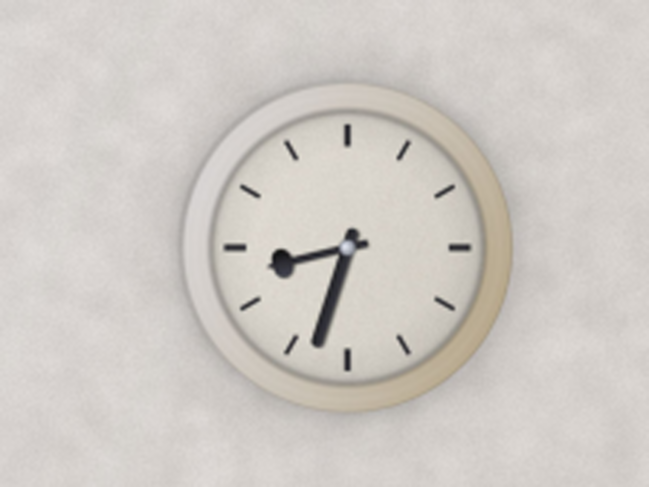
8:33
